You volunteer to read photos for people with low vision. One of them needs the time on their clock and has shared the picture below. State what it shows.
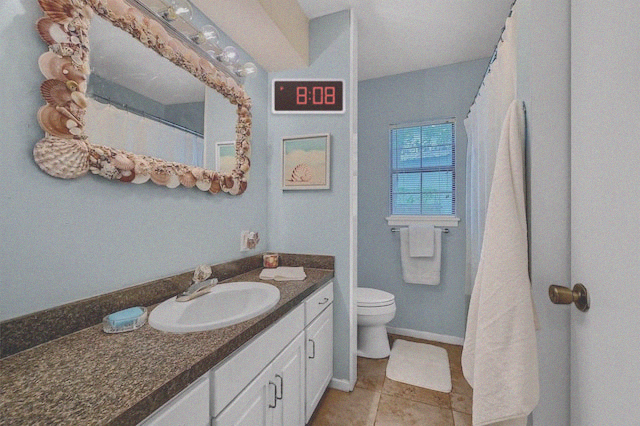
8:08
